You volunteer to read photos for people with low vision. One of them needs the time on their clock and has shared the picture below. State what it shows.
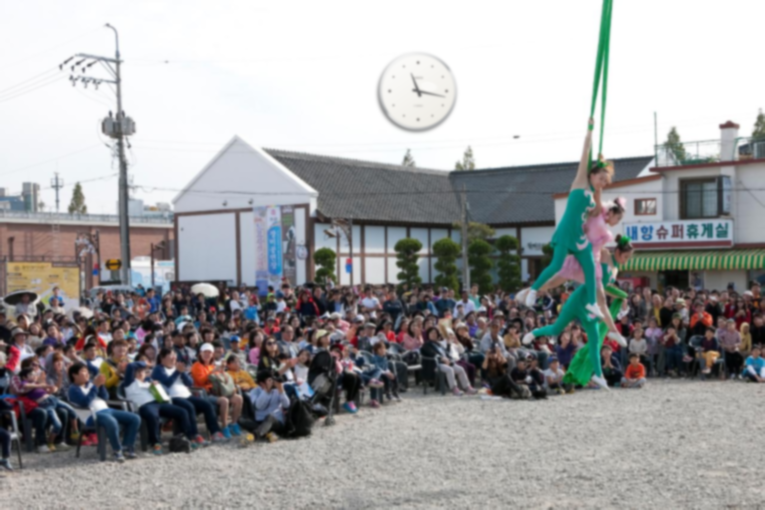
11:17
